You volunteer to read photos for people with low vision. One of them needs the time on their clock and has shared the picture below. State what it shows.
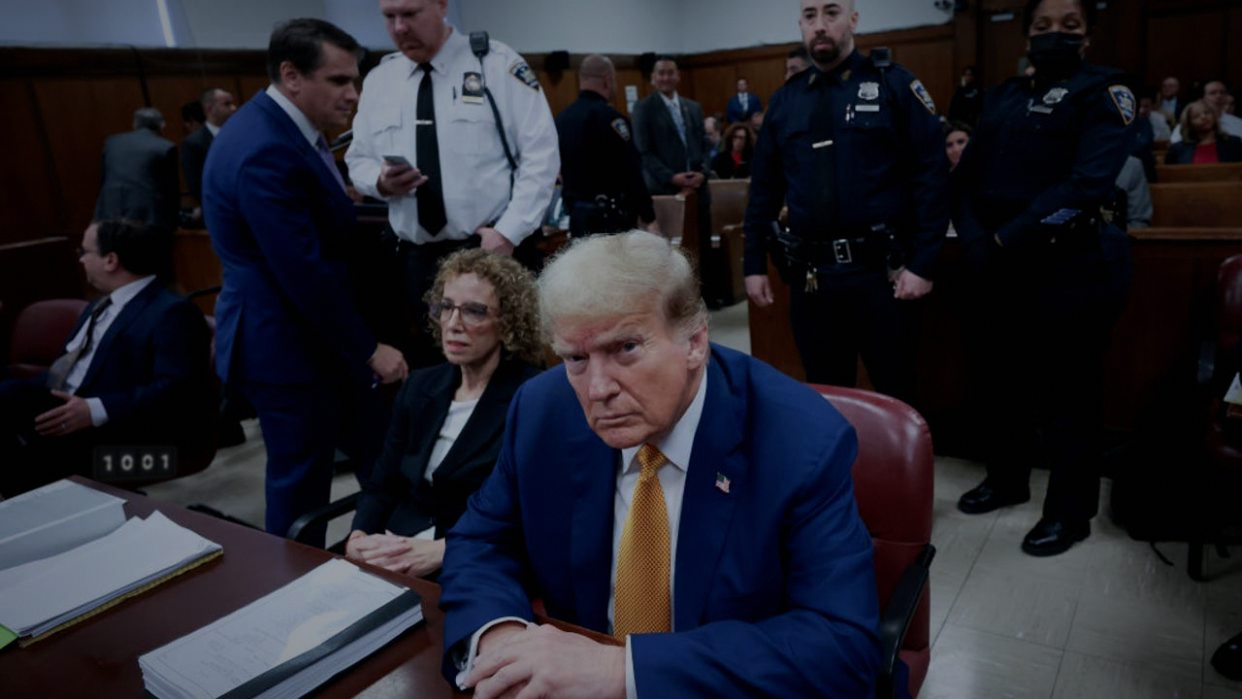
10:01
